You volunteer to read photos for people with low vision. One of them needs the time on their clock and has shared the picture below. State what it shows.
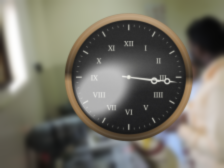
3:16
